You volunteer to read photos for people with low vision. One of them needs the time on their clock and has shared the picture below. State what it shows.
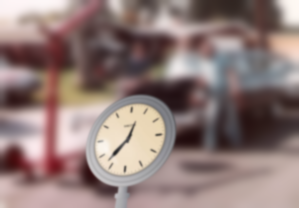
12:37
